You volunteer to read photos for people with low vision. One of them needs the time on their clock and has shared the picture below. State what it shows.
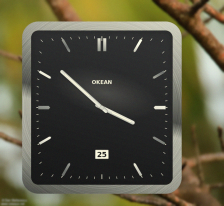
3:52
